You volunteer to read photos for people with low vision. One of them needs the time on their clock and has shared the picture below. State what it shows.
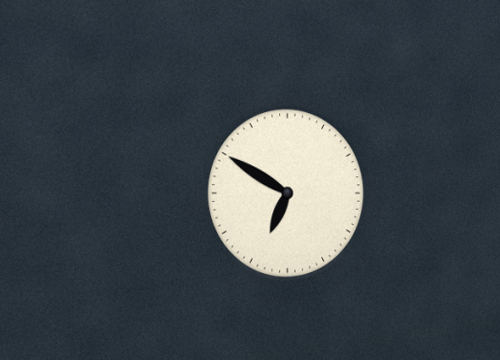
6:50
